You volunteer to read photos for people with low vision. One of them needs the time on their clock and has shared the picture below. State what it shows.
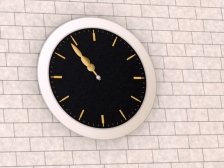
10:54
